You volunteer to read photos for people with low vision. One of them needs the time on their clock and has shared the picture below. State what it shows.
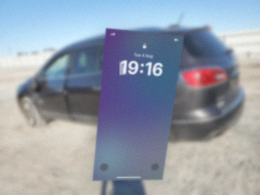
19:16
